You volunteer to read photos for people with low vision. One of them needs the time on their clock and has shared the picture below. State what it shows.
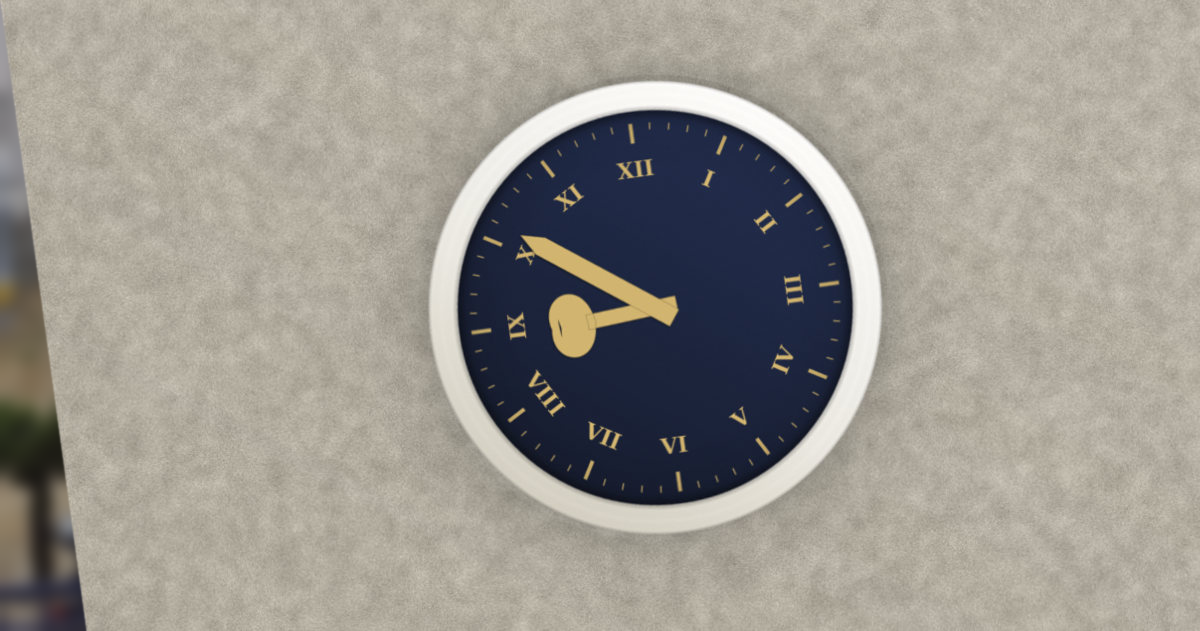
8:51
